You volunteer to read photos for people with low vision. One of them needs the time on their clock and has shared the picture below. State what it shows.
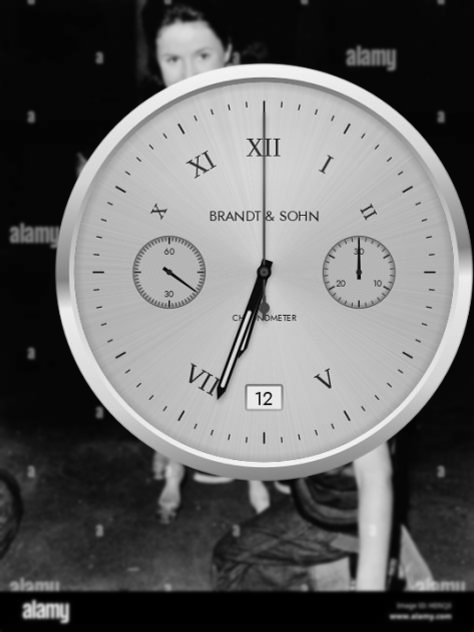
6:33:21
